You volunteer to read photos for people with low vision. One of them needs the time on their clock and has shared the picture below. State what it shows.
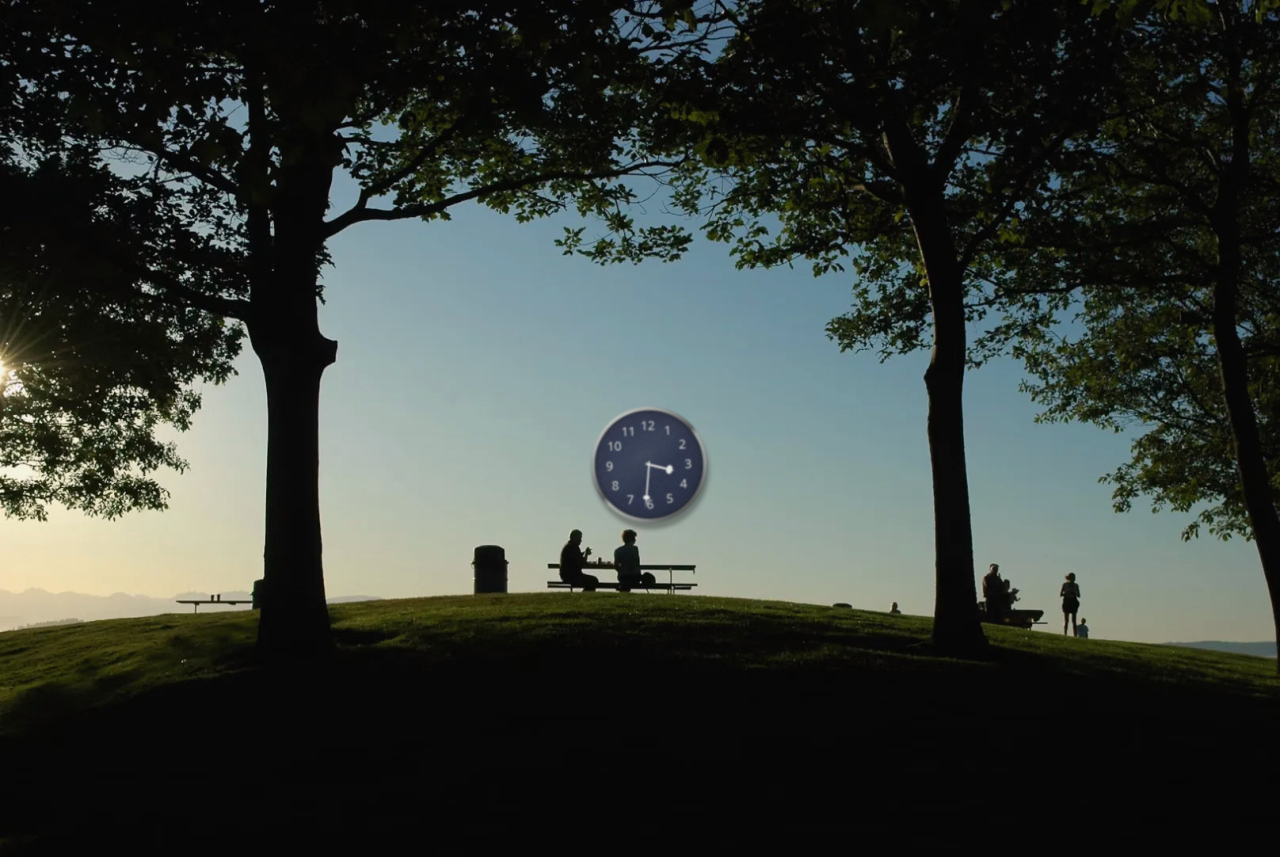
3:31
